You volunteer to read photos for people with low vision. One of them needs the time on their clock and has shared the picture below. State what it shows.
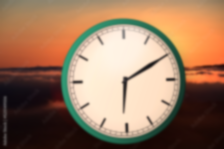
6:10
